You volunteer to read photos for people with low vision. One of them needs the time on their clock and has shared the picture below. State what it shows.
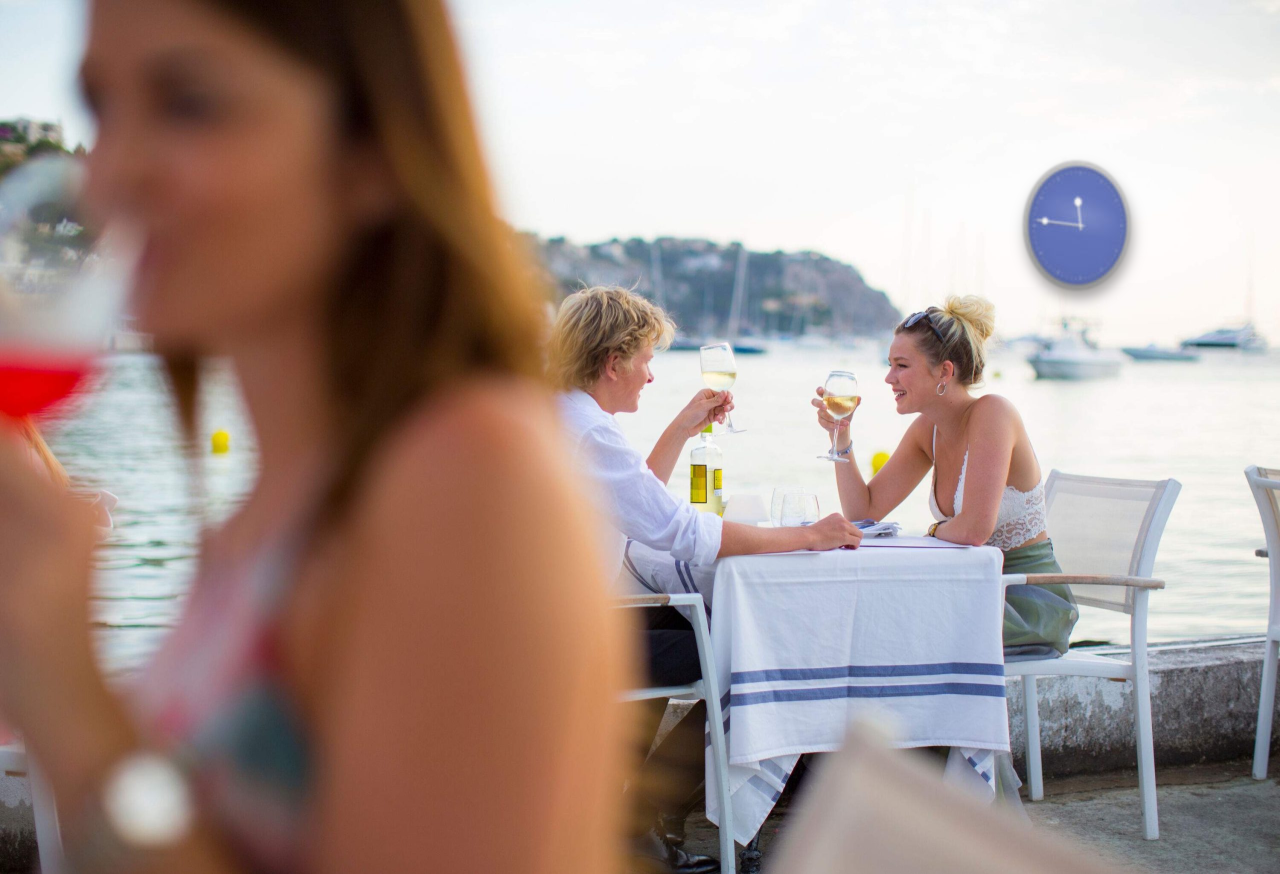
11:46
